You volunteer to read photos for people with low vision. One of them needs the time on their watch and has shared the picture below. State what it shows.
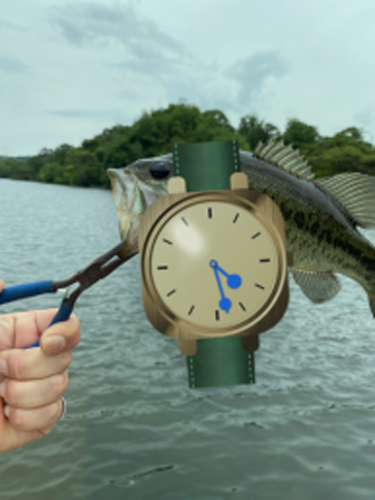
4:28
